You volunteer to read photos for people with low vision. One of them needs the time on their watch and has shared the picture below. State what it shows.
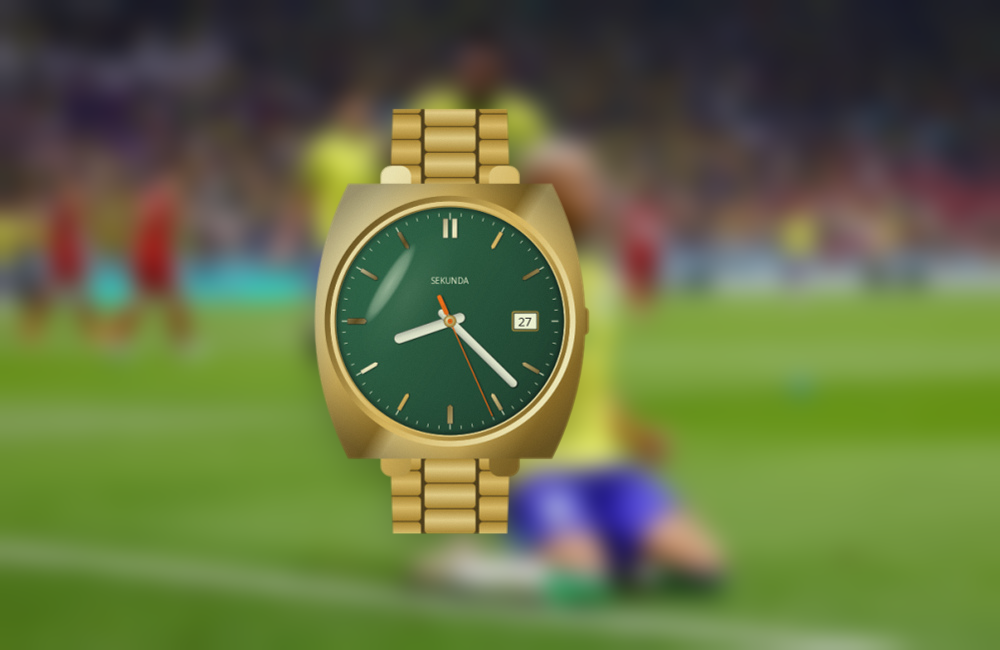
8:22:26
